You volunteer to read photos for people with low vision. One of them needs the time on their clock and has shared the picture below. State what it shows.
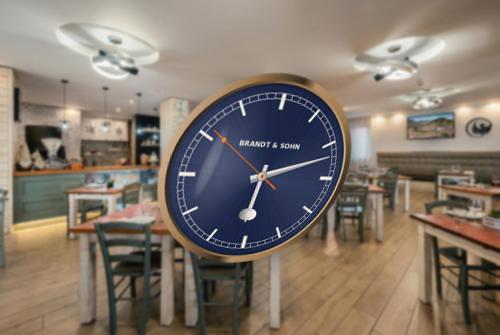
6:11:51
